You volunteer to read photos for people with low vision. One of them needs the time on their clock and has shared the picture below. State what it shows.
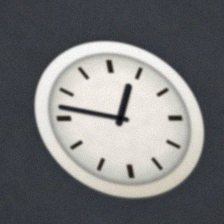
12:47
